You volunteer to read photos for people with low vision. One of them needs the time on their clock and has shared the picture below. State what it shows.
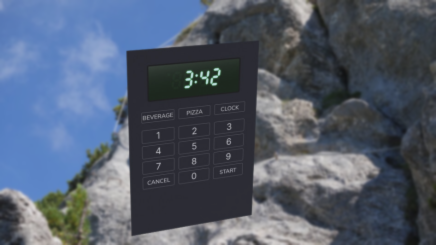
3:42
